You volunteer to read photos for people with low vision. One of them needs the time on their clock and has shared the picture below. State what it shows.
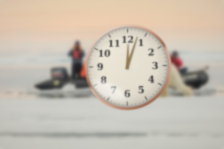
12:03
